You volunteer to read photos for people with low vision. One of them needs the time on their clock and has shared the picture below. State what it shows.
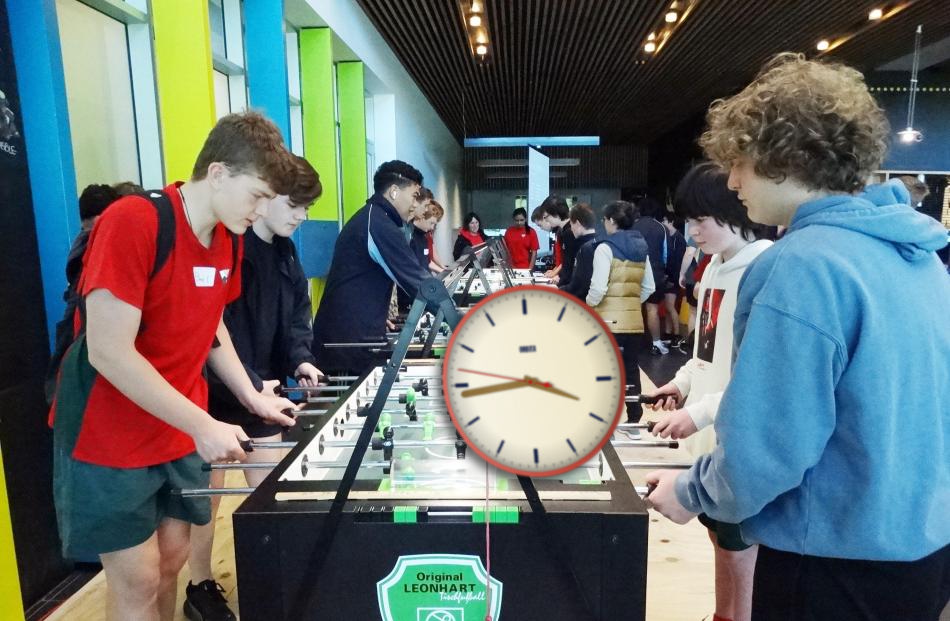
3:43:47
